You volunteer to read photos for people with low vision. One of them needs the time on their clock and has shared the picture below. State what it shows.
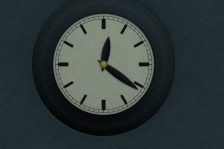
12:21
